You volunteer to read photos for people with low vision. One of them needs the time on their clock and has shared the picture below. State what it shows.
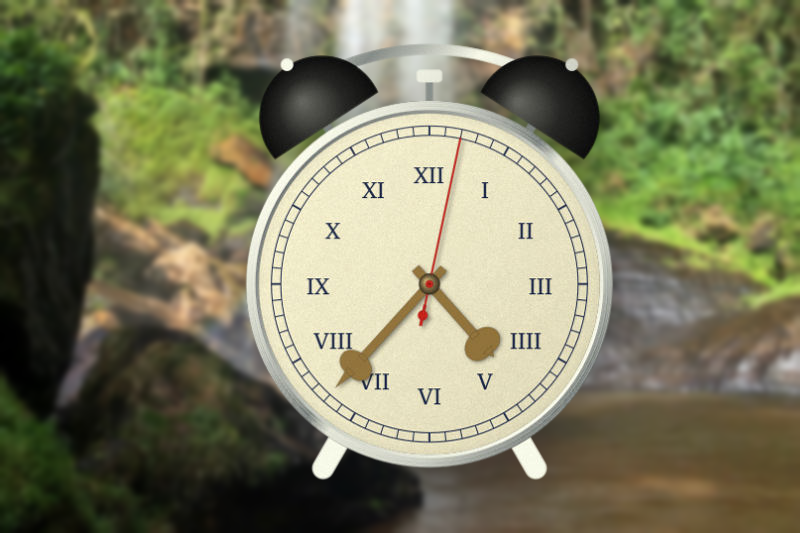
4:37:02
